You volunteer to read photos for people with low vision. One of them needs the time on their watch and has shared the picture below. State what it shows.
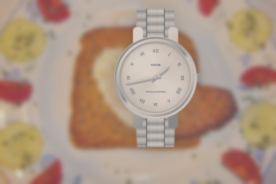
1:43
